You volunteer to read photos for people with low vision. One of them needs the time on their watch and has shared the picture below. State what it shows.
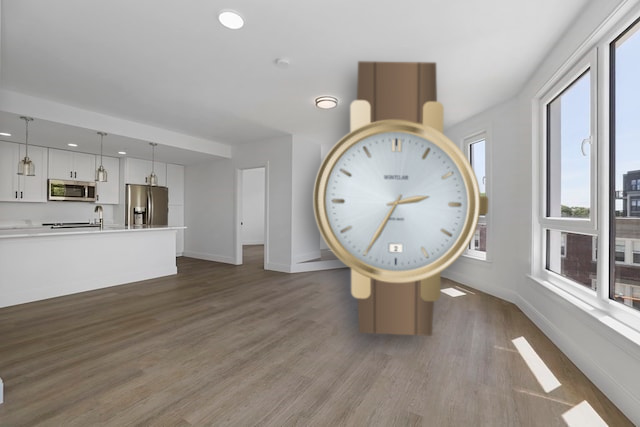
2:35
